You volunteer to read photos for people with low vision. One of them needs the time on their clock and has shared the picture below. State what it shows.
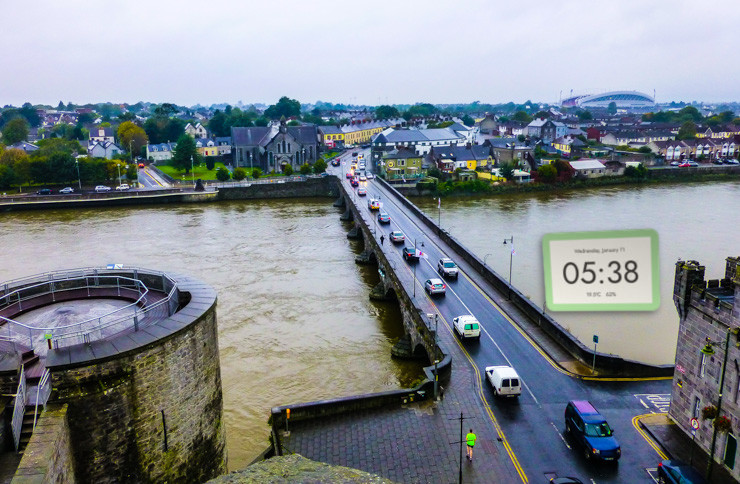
5:38
